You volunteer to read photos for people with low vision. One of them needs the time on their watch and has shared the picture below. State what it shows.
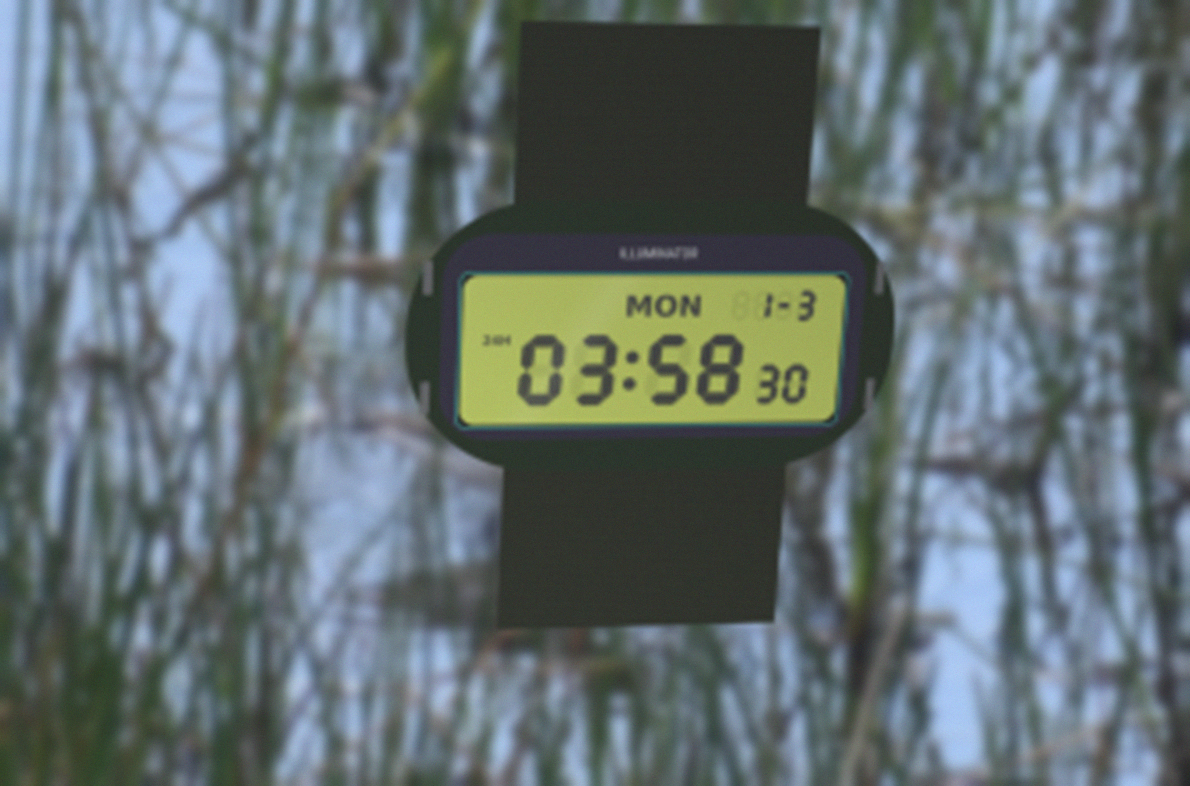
3:58:30
